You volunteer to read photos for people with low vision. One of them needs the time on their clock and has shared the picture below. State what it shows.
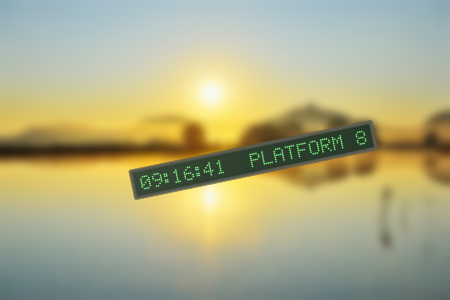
9:16:41
